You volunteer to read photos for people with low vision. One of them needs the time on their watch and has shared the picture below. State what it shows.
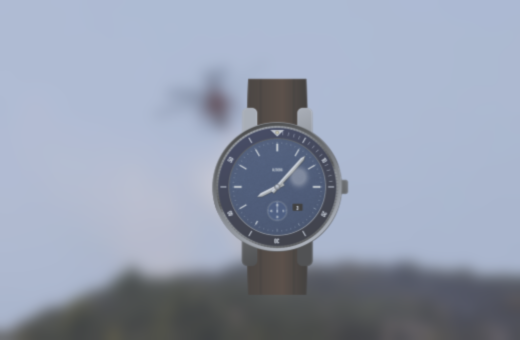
8:07
